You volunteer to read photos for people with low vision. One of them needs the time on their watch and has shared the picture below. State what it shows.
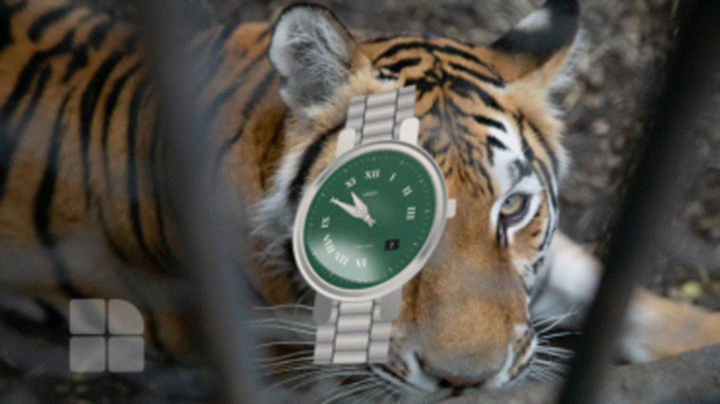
10:50
